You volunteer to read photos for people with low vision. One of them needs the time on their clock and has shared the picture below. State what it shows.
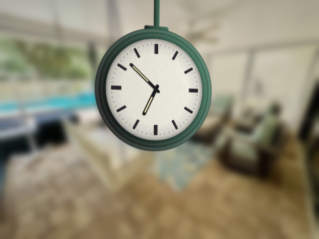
6:52
